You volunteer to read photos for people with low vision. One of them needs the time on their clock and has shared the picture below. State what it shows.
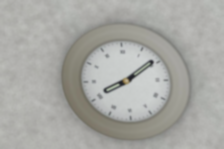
8:09
